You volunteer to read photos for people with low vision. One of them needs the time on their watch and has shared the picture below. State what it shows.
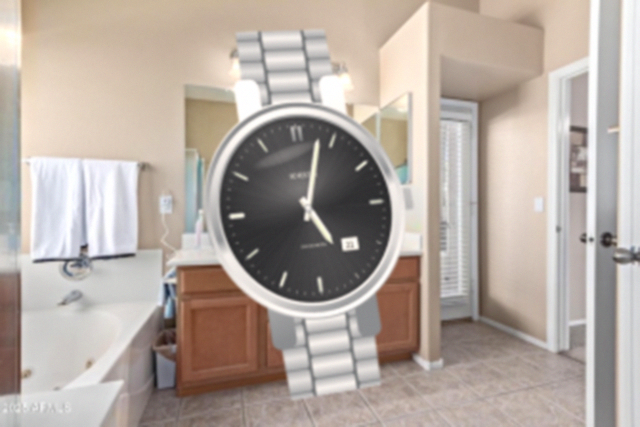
5:03
